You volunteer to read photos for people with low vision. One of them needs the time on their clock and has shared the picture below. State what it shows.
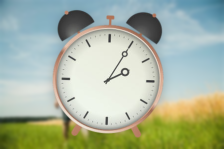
2:05
